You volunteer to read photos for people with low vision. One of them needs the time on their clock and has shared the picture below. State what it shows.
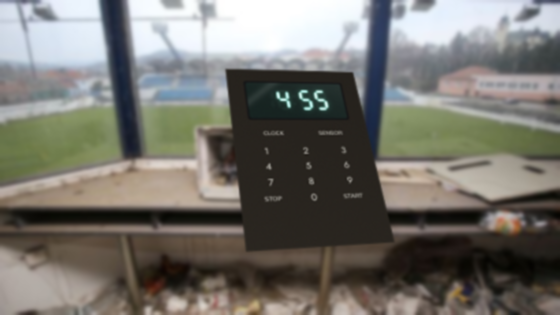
4:55
